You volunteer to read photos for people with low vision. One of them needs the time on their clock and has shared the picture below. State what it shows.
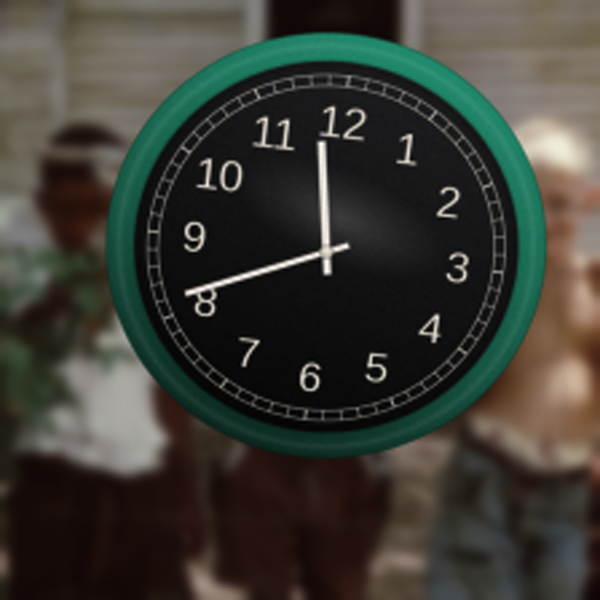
11:41
